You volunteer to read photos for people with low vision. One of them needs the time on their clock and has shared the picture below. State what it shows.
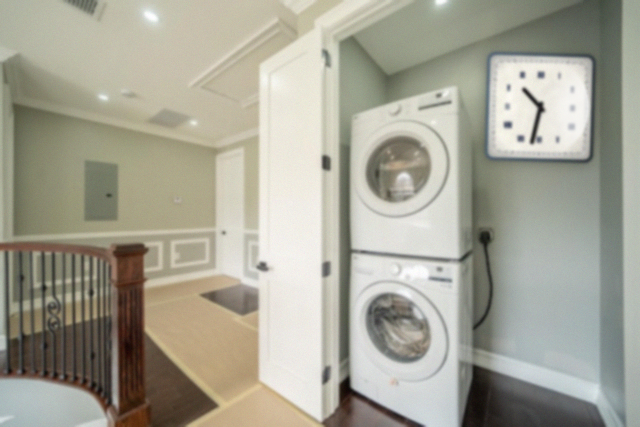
10:32
